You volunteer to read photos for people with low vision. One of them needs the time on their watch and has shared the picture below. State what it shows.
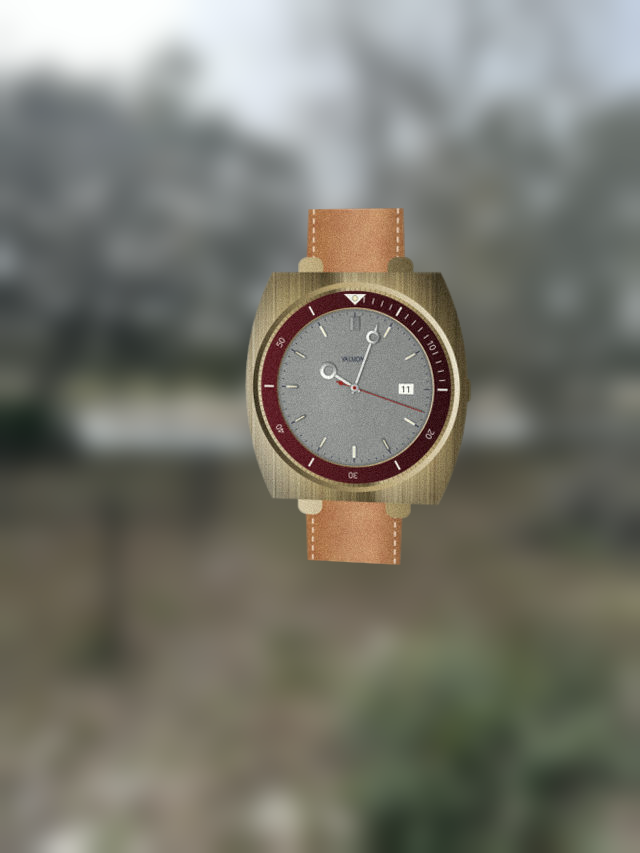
10:03:18
